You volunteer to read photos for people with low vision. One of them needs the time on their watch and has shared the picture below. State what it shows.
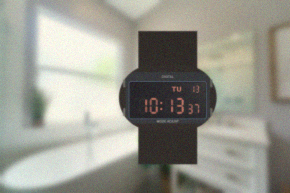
10:13:37
